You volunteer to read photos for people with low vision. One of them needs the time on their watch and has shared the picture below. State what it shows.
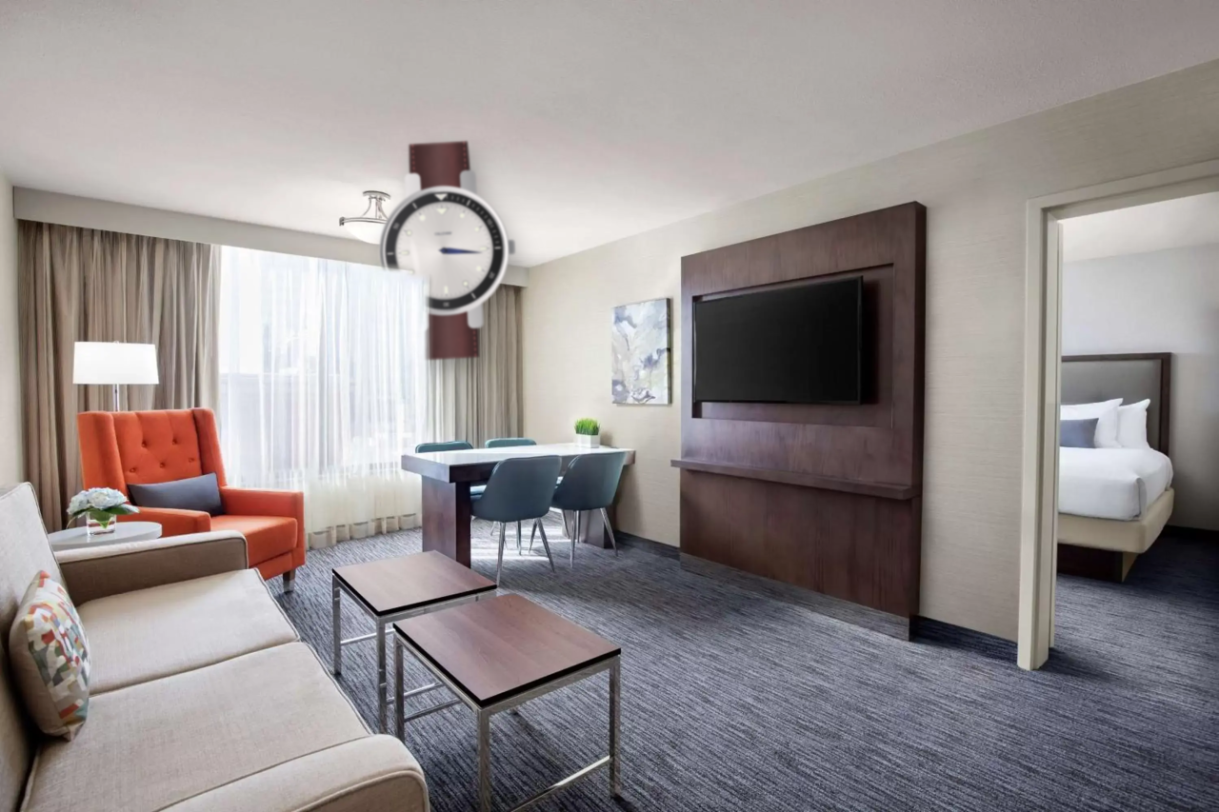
3:16
